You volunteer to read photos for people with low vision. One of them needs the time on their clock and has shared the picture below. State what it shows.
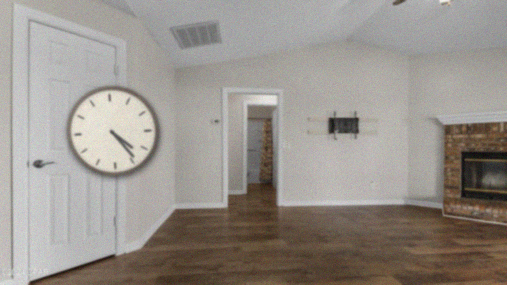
4:24
